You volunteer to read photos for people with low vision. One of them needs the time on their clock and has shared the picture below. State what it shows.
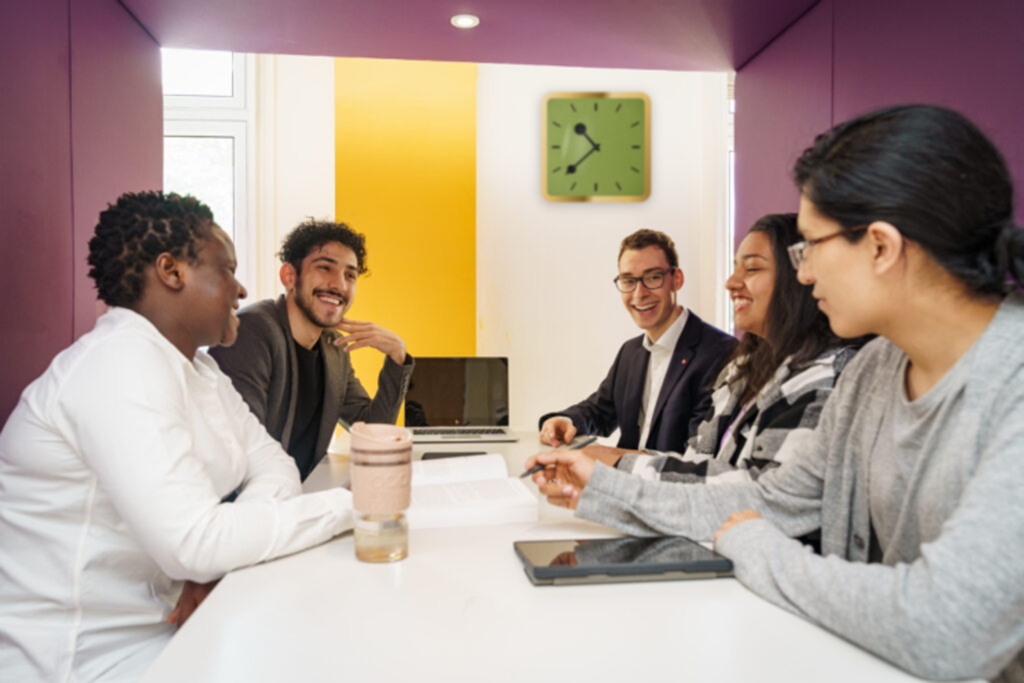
10:38
